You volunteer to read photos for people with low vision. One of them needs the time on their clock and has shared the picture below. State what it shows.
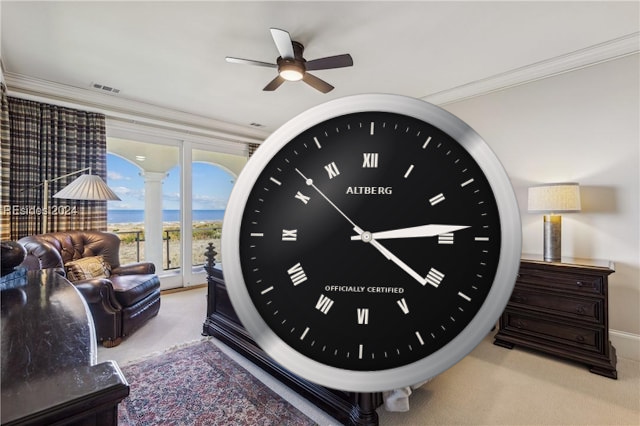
4:13:52
